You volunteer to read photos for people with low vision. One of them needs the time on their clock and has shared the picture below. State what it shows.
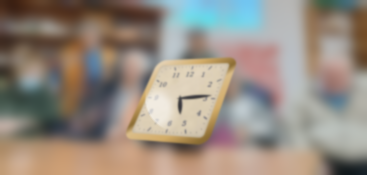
5:14
